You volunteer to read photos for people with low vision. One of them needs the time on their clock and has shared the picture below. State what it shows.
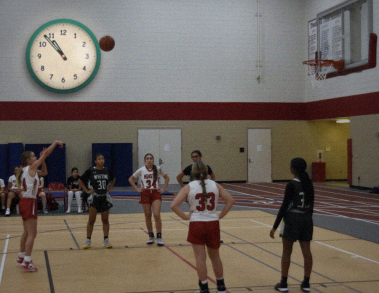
10:53
